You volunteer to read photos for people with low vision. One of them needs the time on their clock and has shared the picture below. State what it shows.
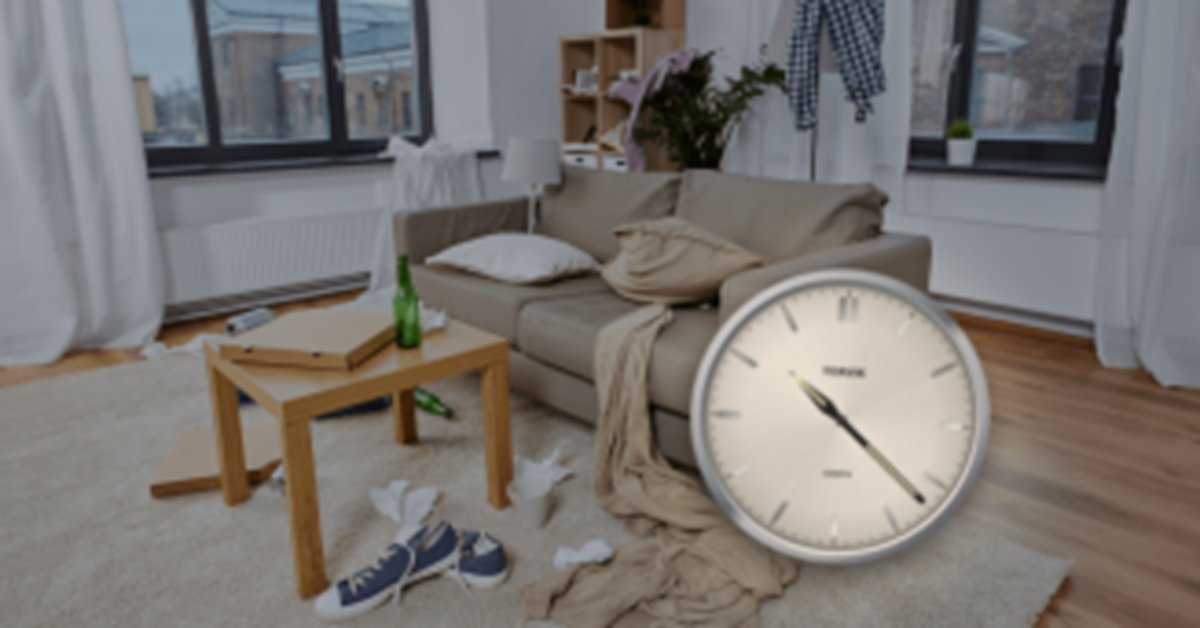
10:22
